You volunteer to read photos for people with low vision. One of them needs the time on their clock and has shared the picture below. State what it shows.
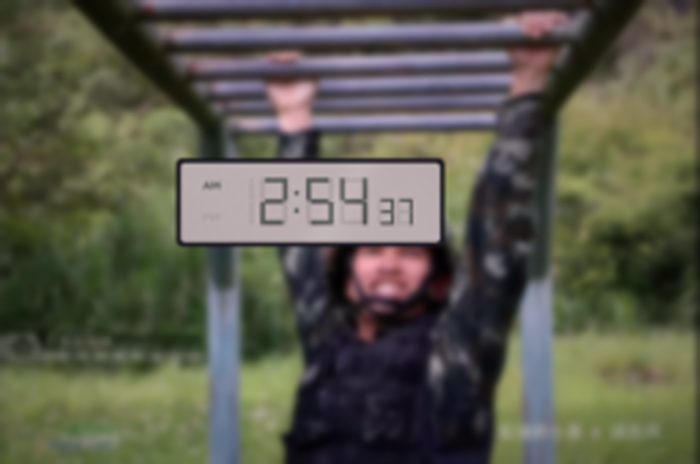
2:54:37
